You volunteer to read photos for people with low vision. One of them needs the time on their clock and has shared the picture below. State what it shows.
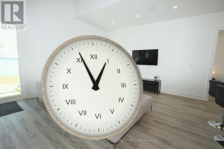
12:56
